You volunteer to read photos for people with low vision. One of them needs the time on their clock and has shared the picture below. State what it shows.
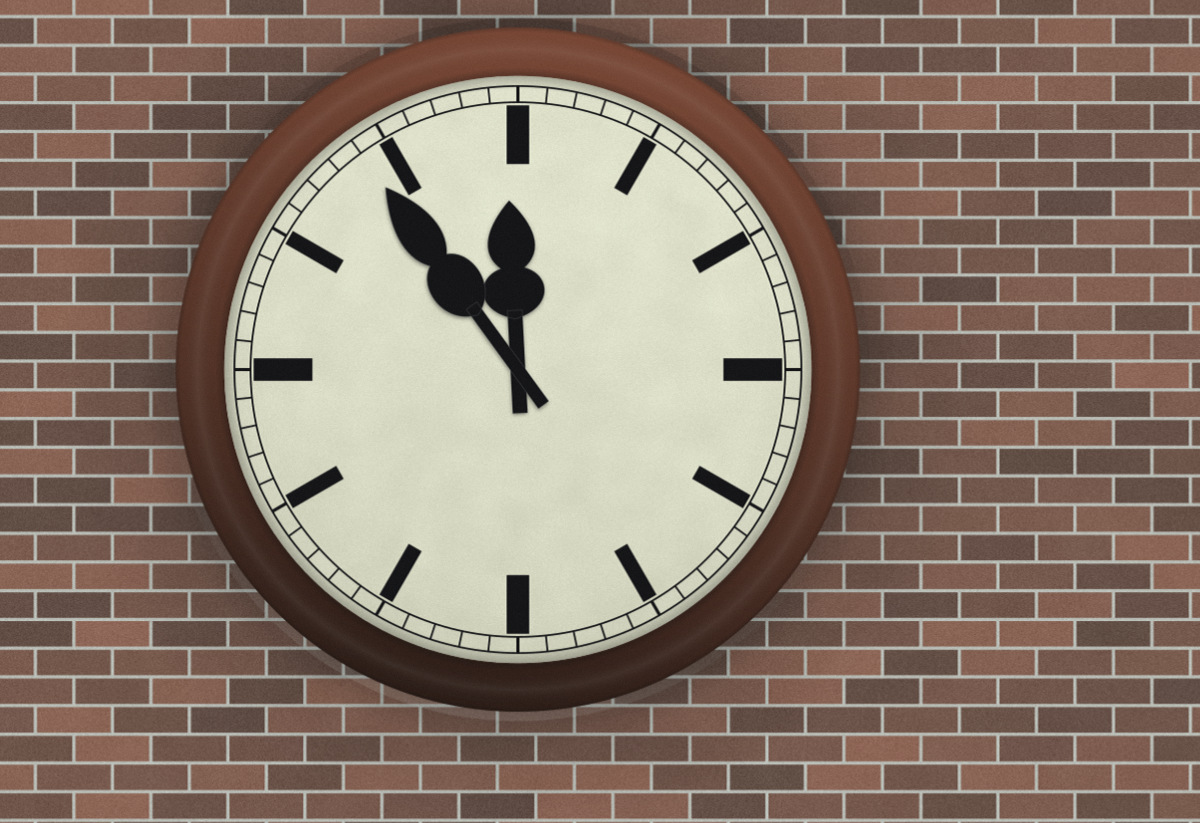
11:54
